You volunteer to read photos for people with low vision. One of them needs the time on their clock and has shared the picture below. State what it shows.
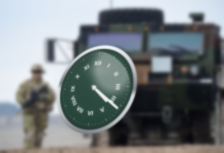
4:21
